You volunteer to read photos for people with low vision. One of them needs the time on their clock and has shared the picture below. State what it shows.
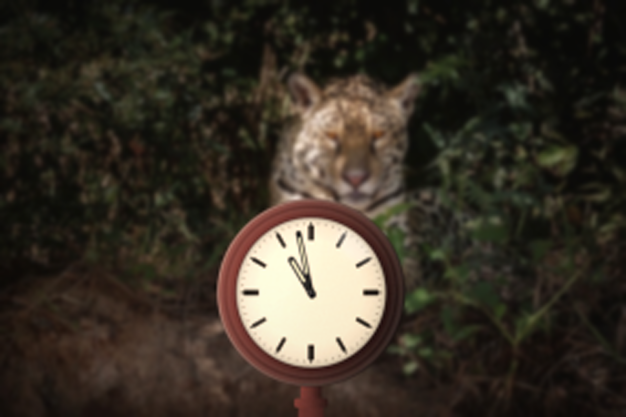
10:58
